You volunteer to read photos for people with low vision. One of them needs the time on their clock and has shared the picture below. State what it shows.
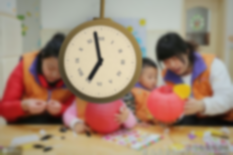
6:58
